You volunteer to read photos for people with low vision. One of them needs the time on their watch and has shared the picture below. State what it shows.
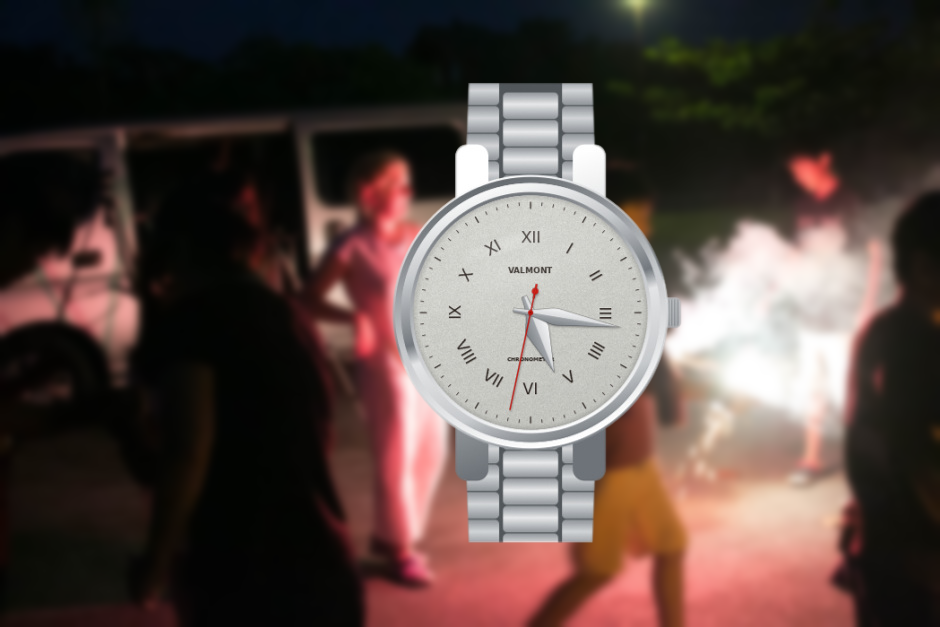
5:16:32
